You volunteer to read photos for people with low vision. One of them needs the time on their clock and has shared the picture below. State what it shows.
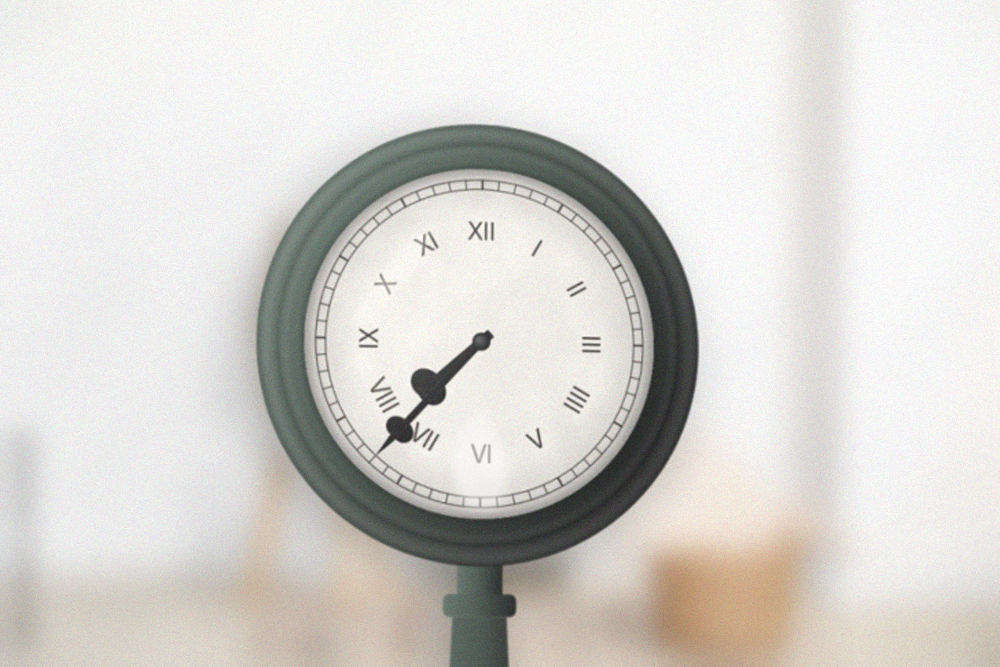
7:37
